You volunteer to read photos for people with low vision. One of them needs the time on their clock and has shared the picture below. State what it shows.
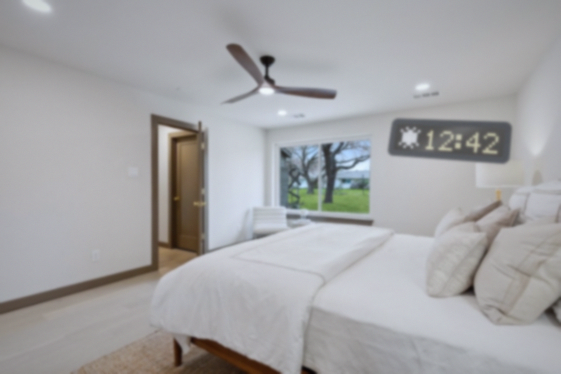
12:42
